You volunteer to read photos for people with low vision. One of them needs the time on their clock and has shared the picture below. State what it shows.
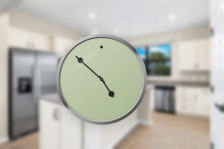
4:52
